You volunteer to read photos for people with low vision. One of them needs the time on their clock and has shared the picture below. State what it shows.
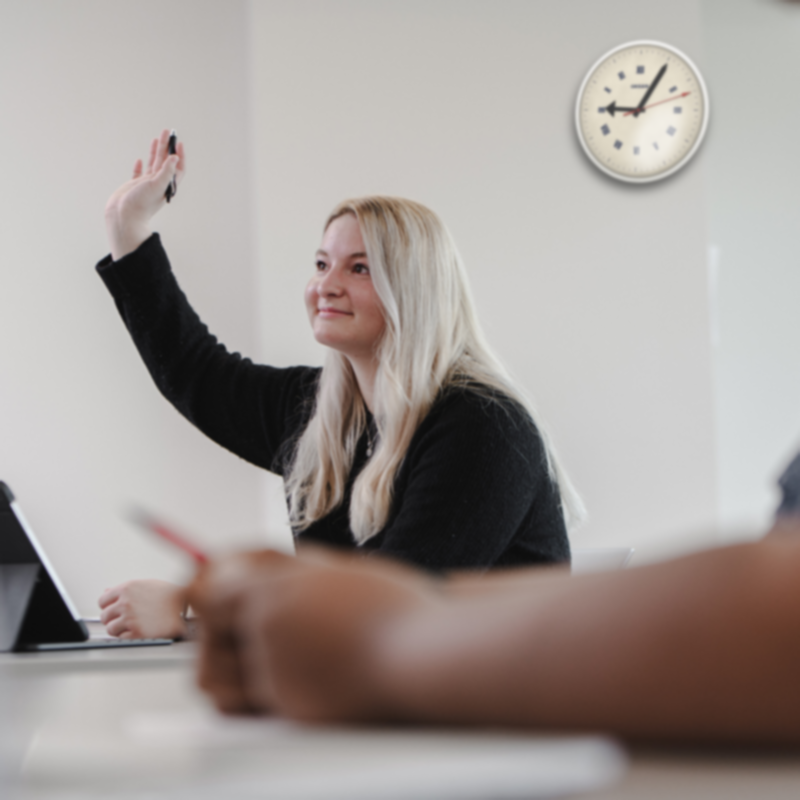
9:05:12
